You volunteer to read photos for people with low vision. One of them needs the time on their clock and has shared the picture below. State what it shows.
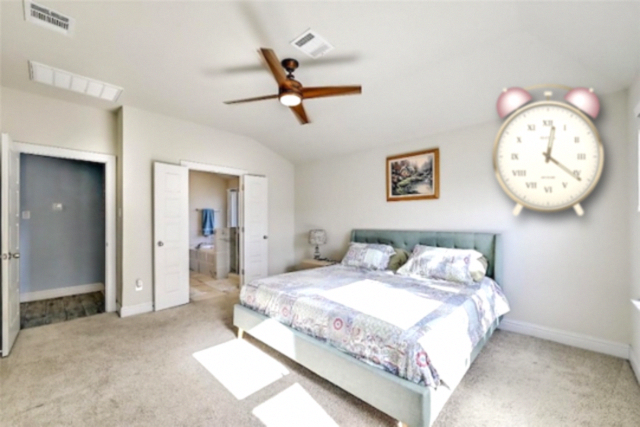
12:21
